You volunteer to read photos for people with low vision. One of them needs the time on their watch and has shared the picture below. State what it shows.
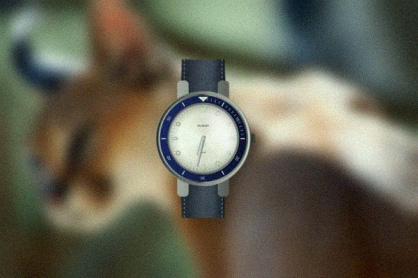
6:32
